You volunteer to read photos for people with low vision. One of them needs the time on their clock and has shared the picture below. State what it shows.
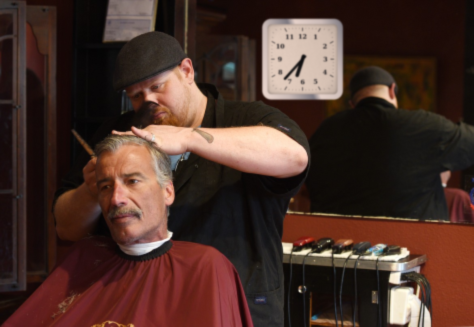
6:37
